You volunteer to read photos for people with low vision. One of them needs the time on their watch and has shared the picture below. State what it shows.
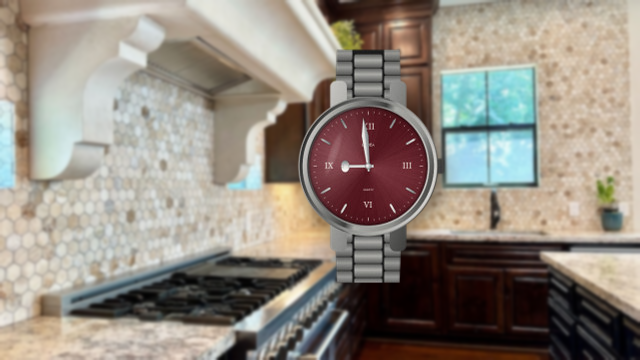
8:59
